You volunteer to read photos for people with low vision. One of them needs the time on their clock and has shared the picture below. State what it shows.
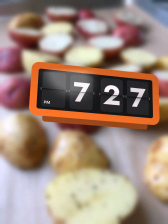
7:27
